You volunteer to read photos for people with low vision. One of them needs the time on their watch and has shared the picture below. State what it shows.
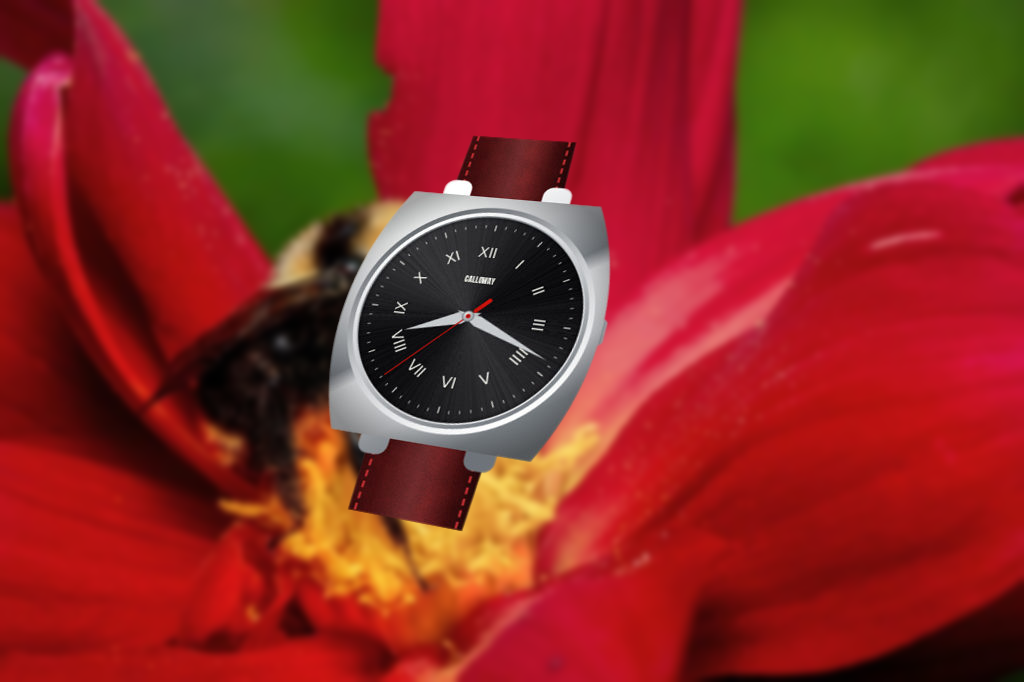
8:18:37
